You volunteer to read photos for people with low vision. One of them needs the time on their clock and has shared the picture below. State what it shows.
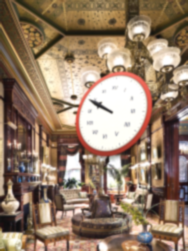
9:49
